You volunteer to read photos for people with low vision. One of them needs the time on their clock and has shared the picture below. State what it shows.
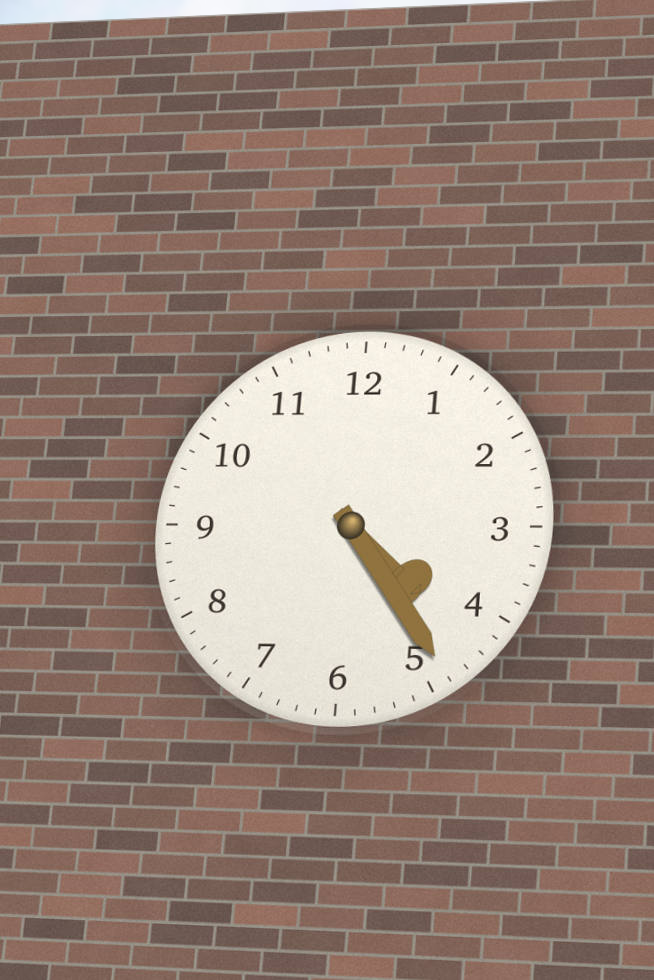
4:24
